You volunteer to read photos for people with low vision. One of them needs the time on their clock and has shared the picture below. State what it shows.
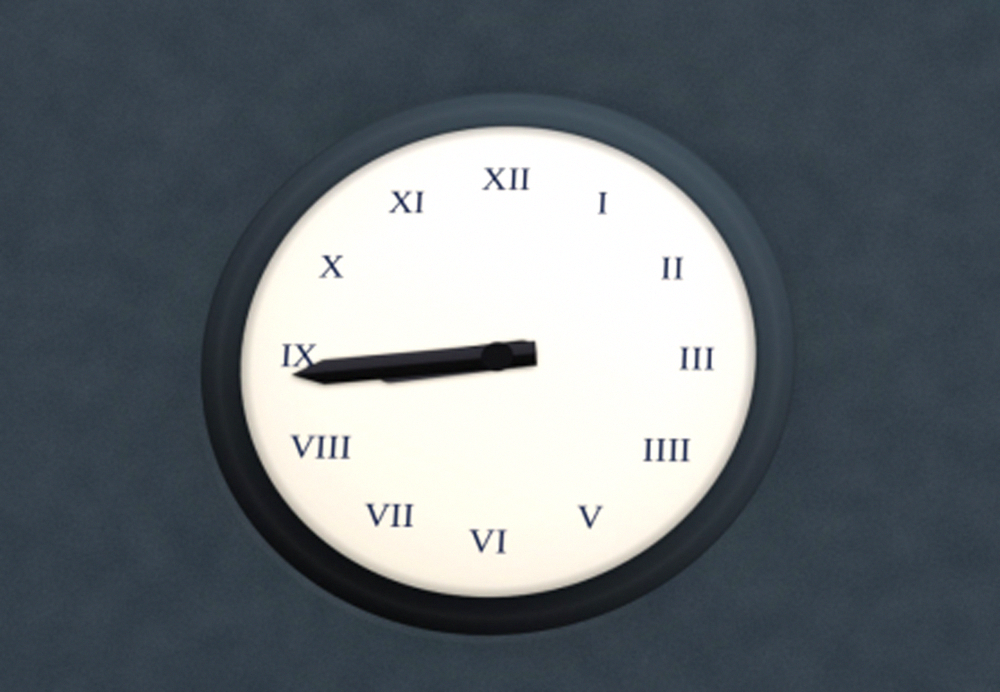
8:44
